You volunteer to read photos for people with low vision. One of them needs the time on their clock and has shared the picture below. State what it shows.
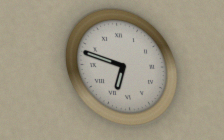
6:48
